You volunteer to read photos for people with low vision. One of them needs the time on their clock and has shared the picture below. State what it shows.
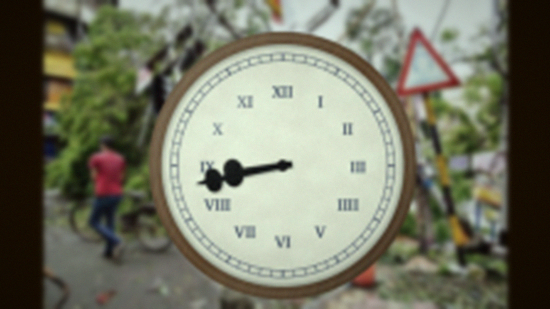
8:43
